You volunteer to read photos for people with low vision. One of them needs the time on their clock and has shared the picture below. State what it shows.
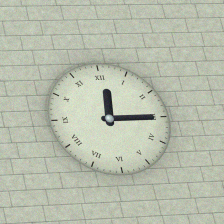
12:15
